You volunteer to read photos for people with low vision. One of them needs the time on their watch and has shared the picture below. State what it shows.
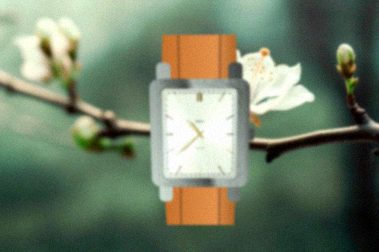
10:38
